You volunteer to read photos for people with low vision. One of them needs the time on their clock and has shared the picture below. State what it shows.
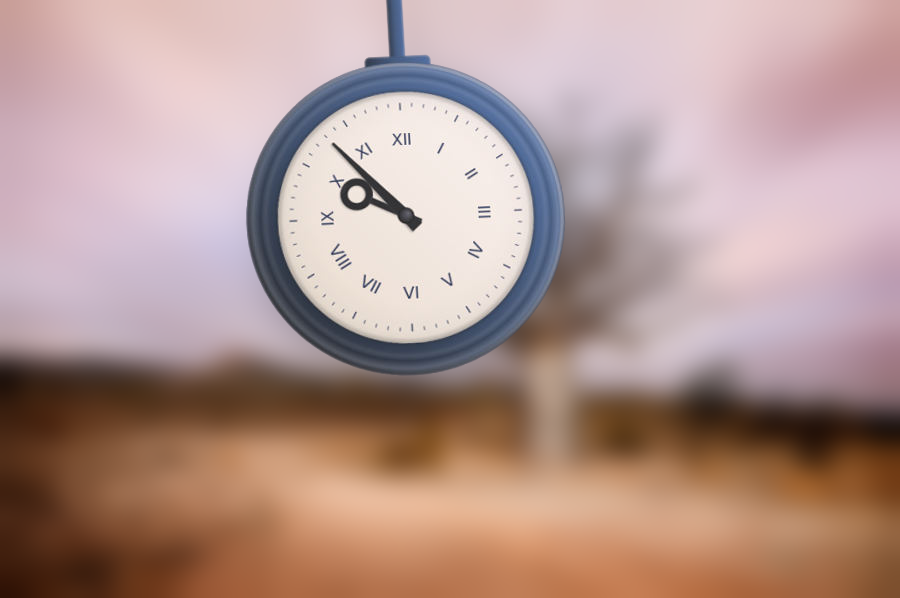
9:53
